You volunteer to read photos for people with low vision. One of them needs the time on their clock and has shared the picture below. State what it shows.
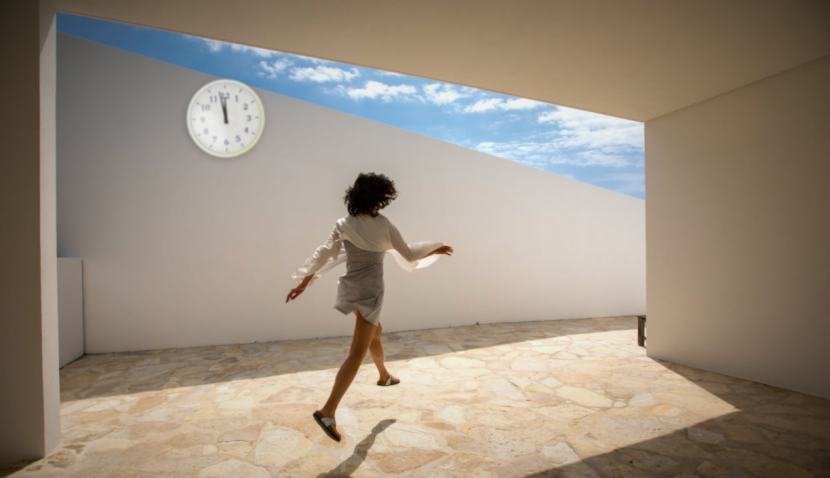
11:58
